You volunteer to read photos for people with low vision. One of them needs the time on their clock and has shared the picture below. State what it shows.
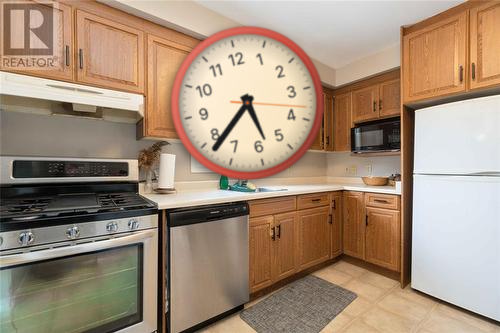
5:38:18
